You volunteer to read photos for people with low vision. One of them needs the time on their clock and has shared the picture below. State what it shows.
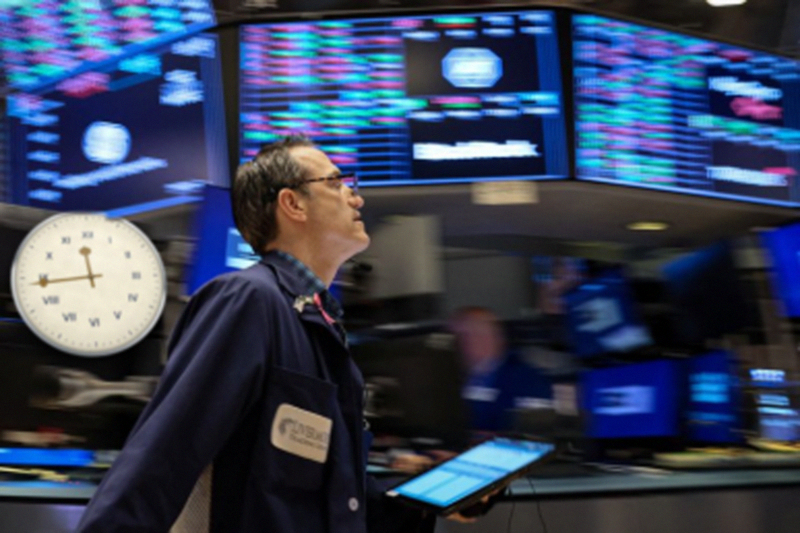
11:44
